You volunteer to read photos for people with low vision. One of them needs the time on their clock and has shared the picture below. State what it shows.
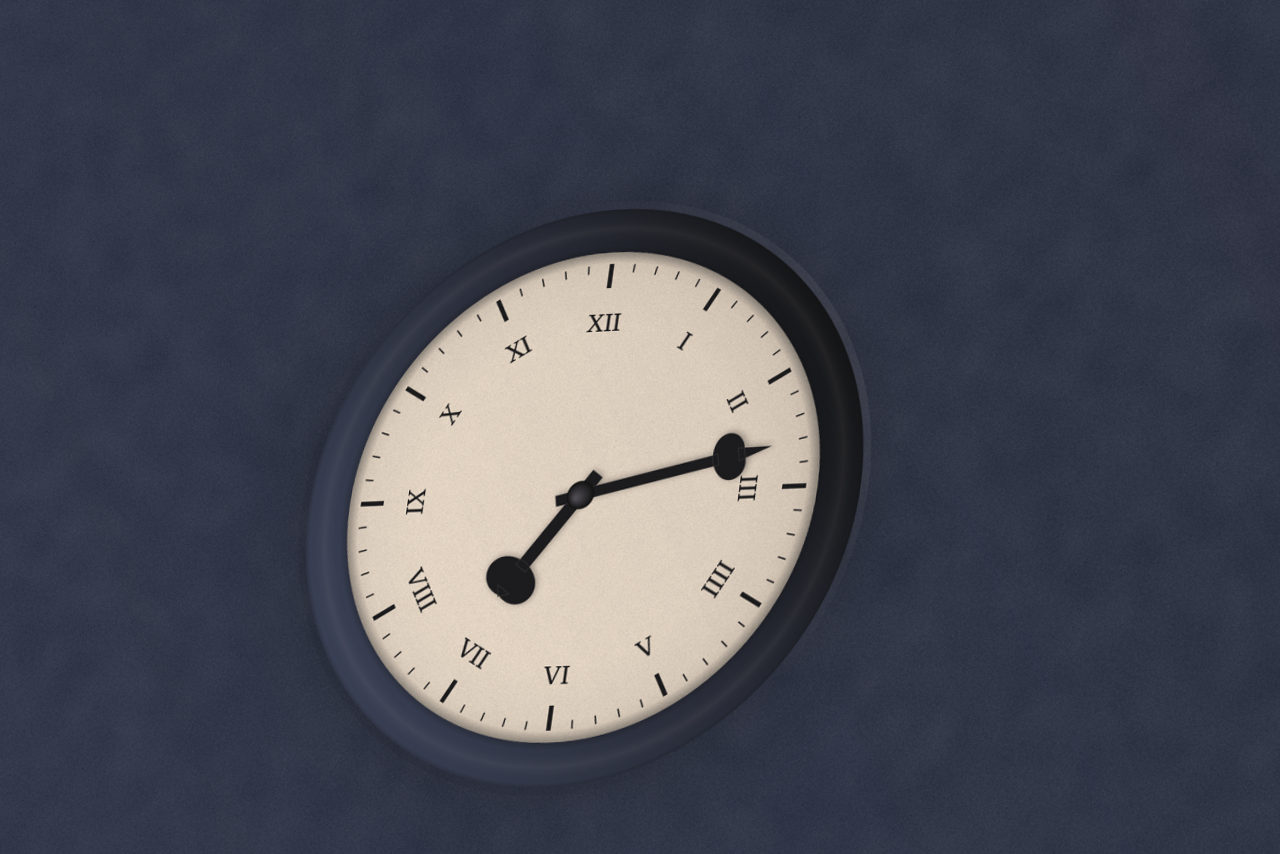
7:13
